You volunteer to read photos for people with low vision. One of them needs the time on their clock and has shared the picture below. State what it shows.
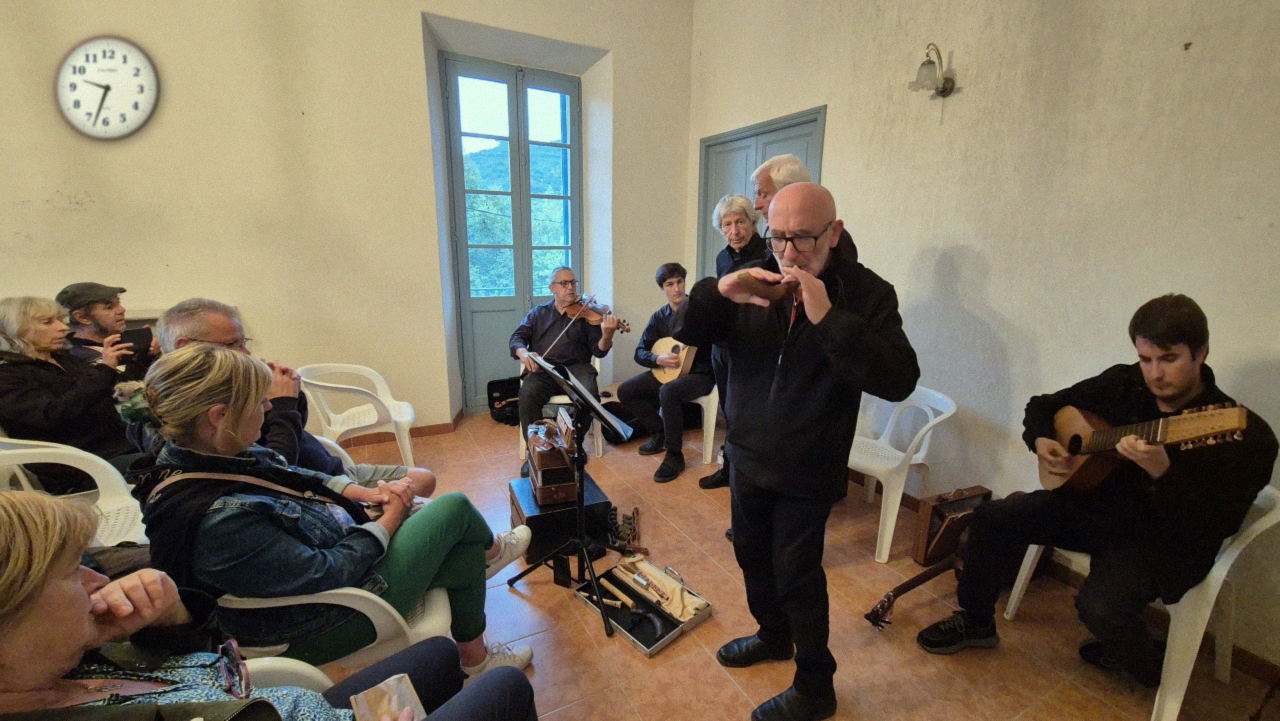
9:33
